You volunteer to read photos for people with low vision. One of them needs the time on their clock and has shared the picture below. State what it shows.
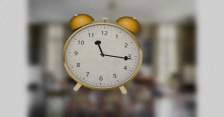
11:16
